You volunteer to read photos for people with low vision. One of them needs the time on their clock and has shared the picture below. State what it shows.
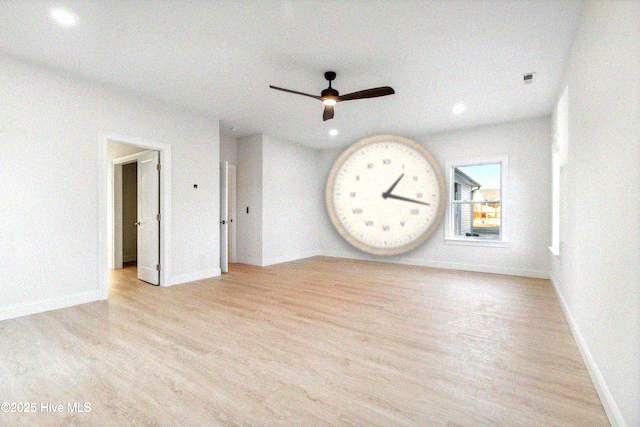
1:17
